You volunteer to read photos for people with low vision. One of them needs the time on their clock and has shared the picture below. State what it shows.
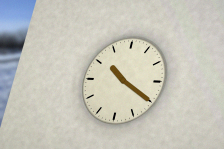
10:20
